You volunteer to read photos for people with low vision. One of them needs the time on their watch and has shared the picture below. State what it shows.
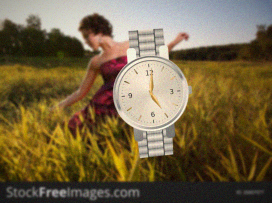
5:01
